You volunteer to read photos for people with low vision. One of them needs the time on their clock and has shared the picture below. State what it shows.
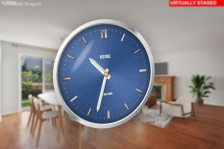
10:33
